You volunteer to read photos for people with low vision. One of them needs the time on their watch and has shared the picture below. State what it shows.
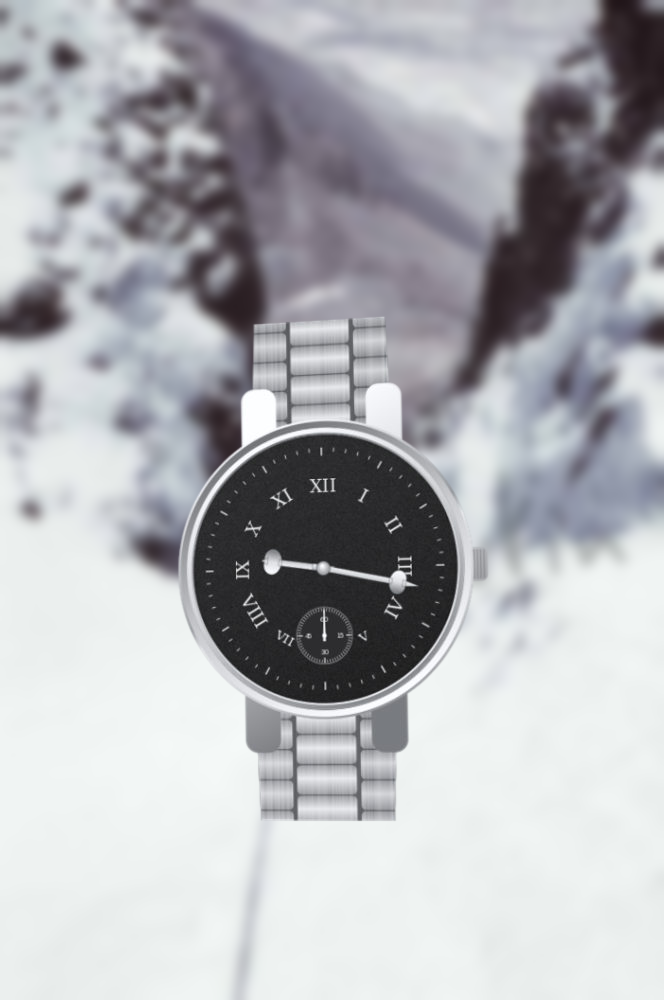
9:17
